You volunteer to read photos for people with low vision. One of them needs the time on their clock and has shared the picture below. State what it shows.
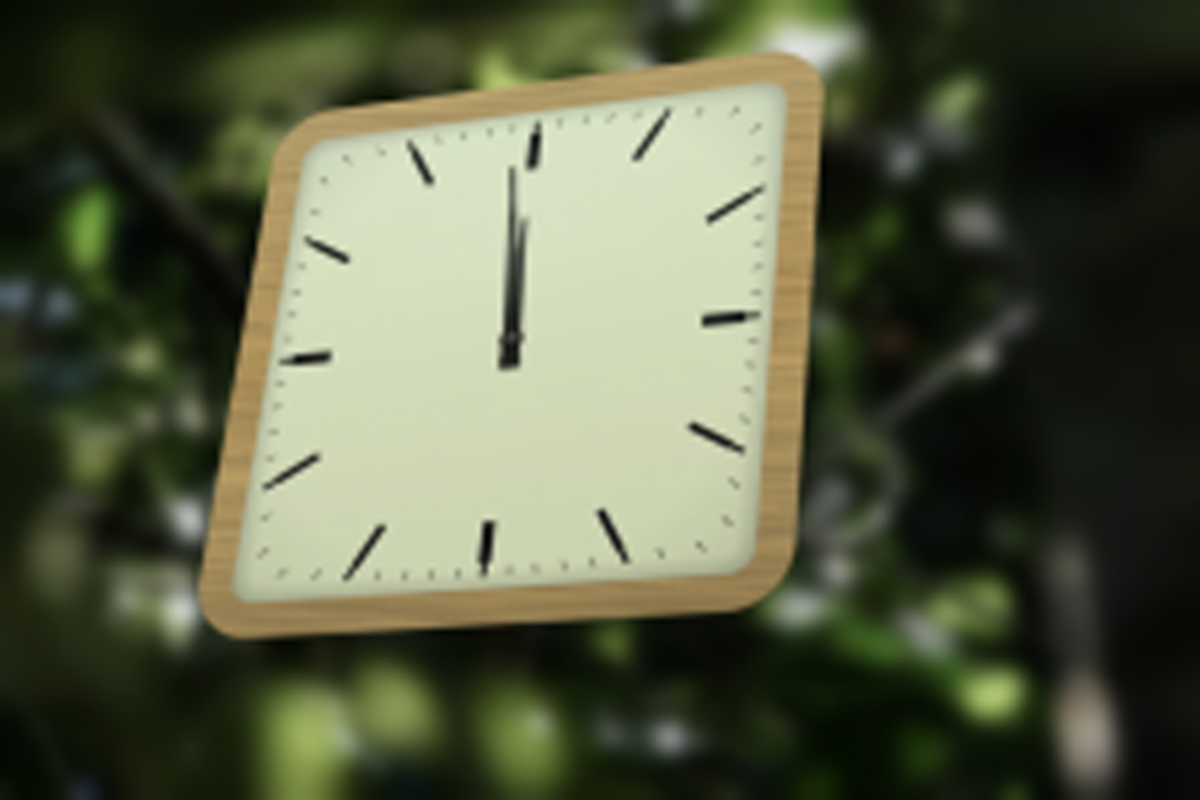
11:59
